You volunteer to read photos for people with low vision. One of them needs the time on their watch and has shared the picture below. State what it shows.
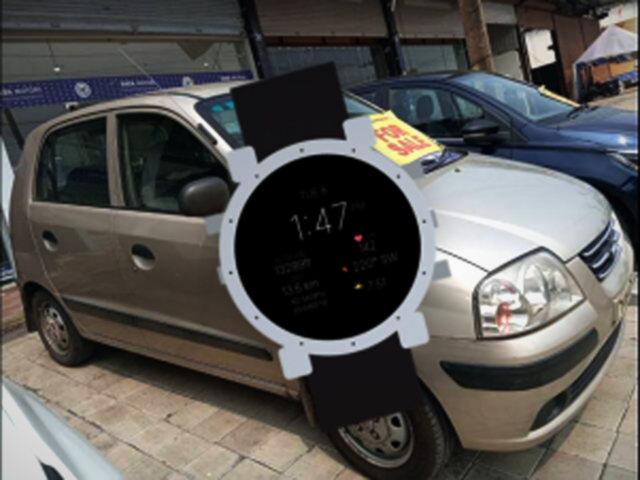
1:47
